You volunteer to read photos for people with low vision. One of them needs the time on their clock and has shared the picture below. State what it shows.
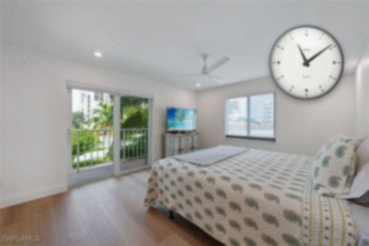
11:09
